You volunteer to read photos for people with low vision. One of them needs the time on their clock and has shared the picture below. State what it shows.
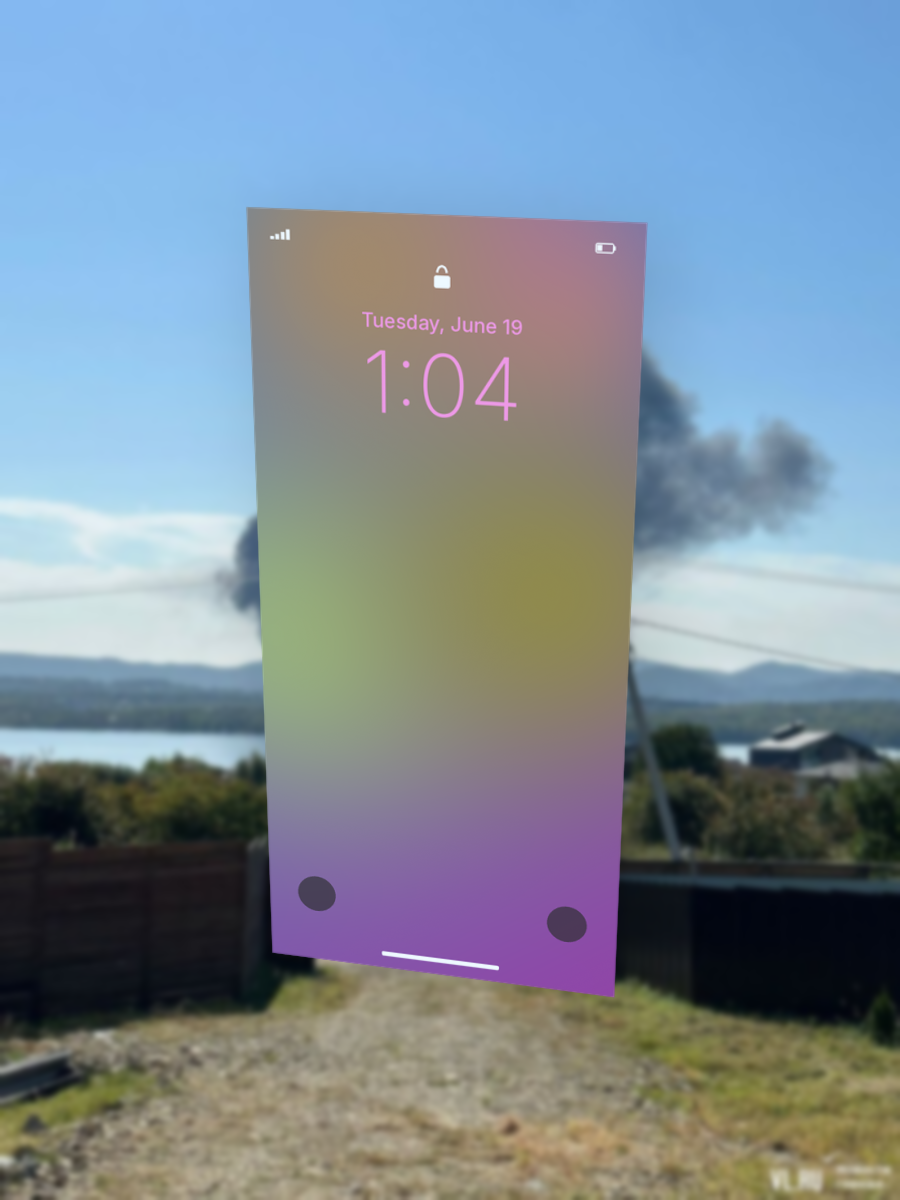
1:04
